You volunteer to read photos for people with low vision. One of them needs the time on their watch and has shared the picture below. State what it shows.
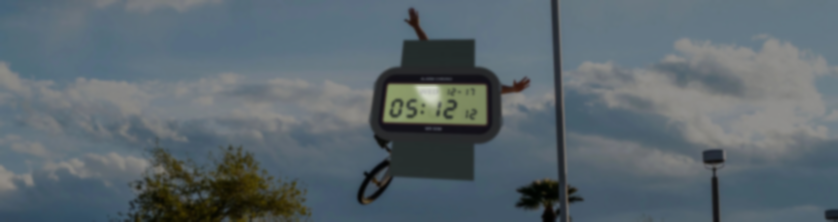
5:12
